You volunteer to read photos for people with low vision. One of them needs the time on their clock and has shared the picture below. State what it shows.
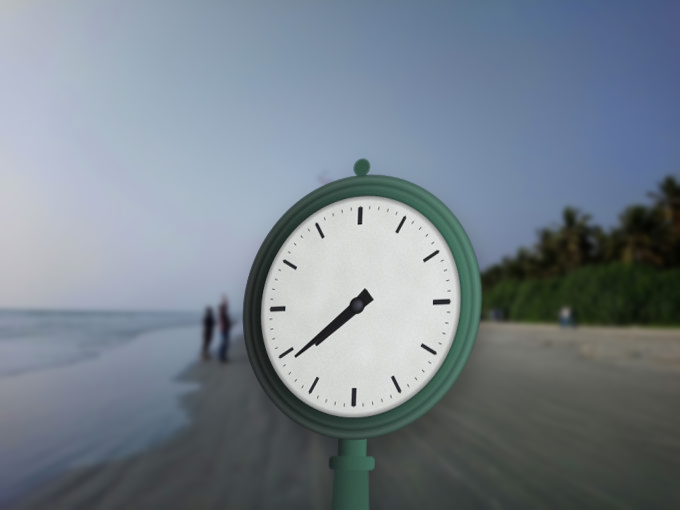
7:39
